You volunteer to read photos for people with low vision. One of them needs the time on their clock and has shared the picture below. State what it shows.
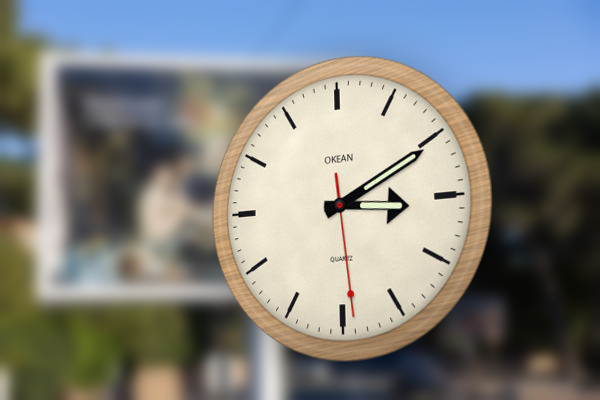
3:10:29
